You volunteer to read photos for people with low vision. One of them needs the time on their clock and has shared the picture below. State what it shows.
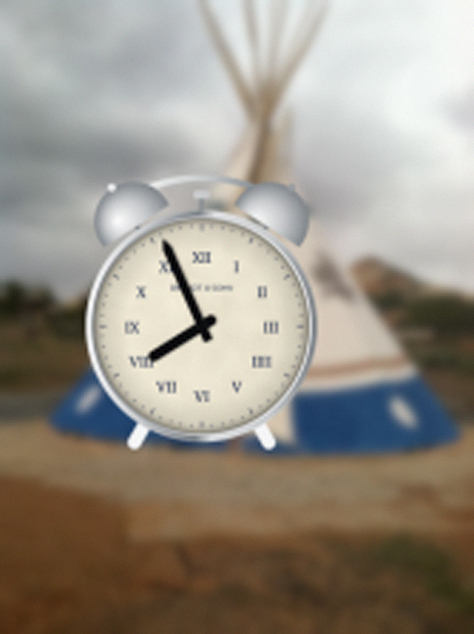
7:56
